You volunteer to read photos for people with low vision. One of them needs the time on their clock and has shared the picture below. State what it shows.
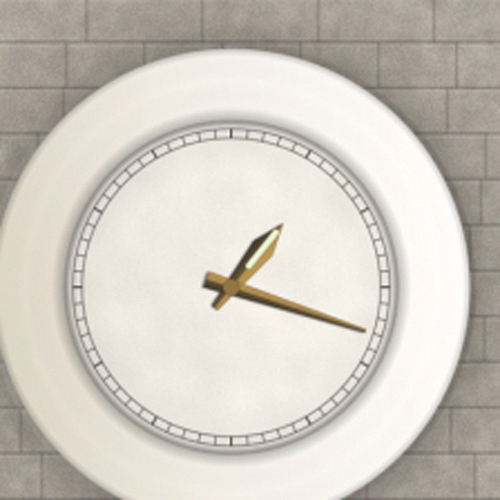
1:18
